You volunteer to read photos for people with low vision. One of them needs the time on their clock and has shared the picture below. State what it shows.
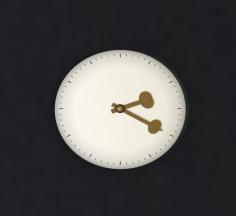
2:20
